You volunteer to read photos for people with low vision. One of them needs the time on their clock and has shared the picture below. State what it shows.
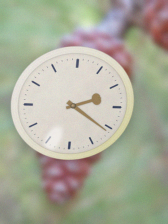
2:21
